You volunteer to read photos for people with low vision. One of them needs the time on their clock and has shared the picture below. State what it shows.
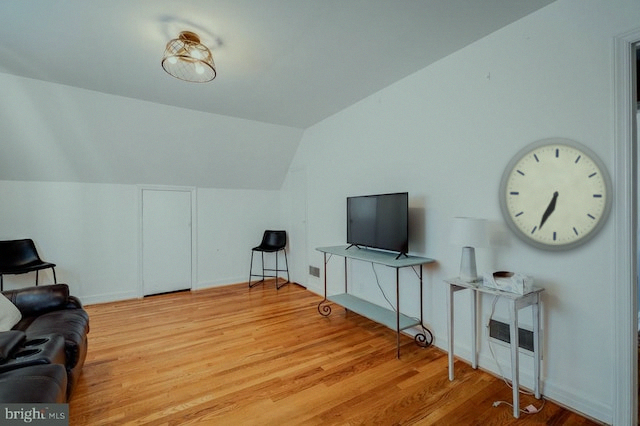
6:34
